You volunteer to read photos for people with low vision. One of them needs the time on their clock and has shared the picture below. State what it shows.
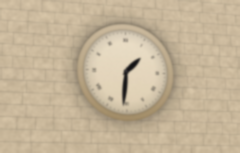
1:31
